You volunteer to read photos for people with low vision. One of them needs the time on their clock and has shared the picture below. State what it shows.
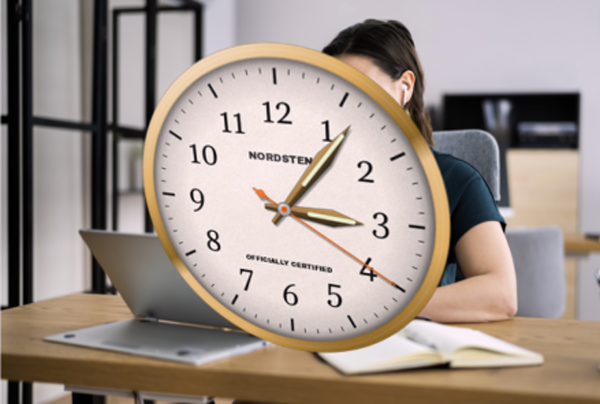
3:06:20
